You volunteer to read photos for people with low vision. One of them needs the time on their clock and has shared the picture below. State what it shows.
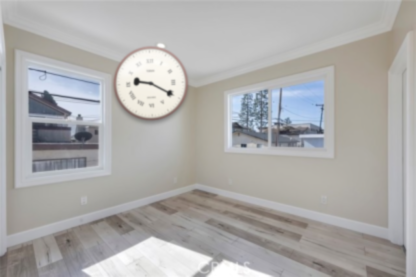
9:20
